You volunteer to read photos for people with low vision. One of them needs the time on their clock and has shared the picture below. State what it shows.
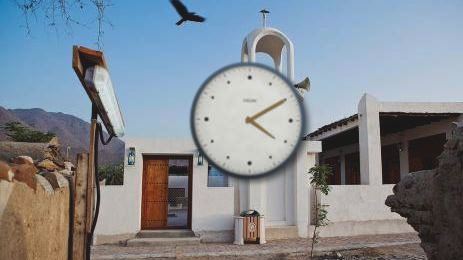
4:10
